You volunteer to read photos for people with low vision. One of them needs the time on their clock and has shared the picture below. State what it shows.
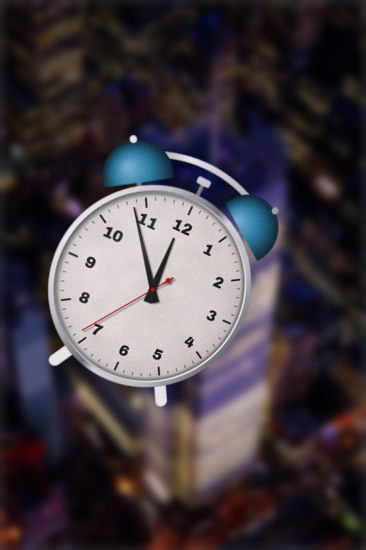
11:53:36
